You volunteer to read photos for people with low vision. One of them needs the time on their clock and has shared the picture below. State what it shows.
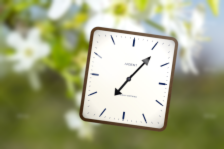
7:06
